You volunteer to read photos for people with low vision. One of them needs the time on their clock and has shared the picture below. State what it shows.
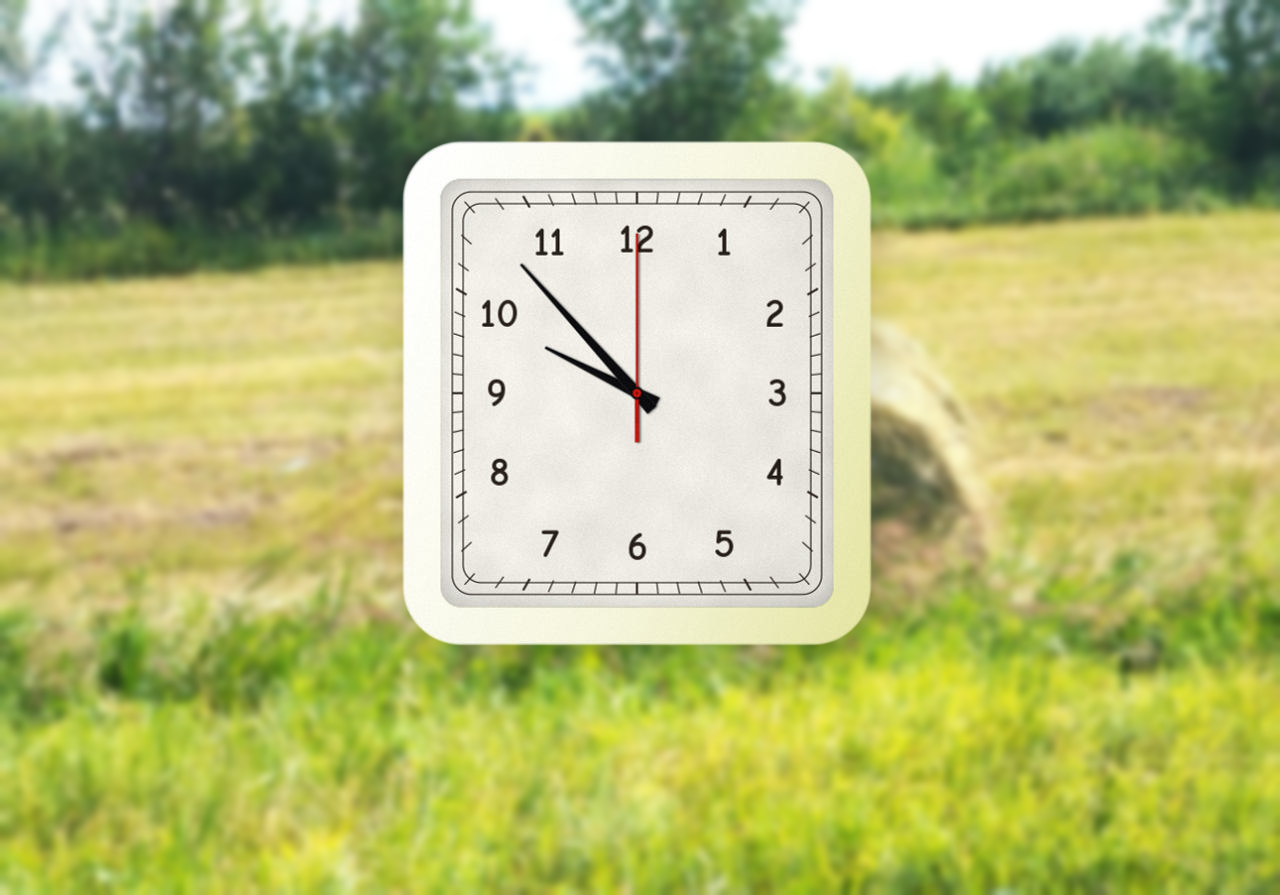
9:53:00
